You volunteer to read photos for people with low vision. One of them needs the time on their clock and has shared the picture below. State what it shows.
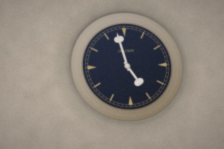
4:58
